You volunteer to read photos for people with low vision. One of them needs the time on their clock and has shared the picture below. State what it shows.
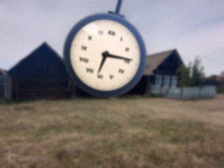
6:14
